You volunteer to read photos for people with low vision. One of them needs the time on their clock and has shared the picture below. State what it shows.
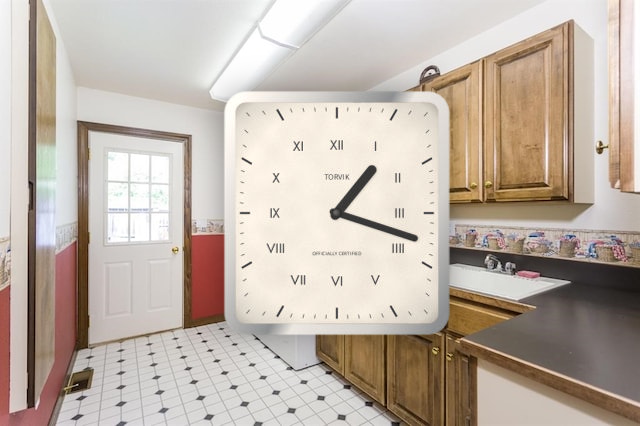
1:18
